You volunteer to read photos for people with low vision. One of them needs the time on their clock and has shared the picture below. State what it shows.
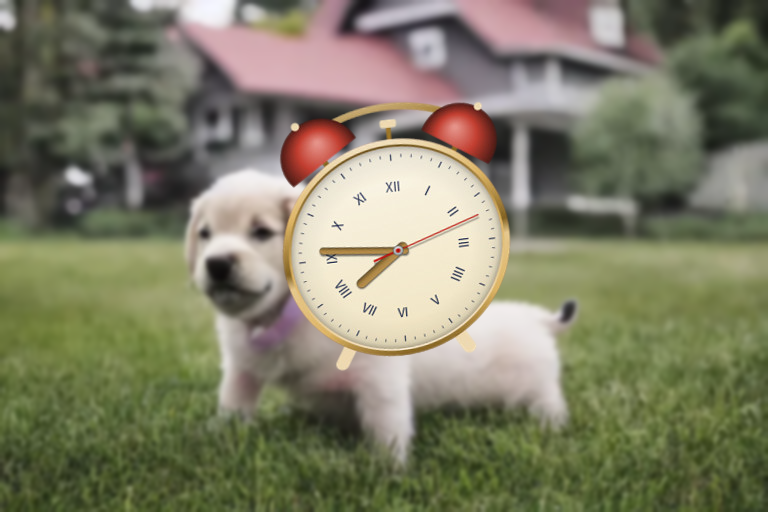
7:46:12
